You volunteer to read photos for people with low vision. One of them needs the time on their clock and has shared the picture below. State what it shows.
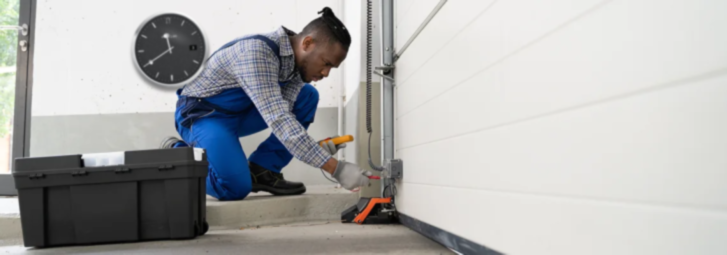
11:40
